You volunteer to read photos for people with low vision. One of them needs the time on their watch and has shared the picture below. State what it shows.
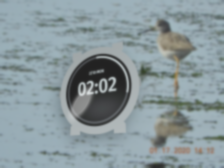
2:02
